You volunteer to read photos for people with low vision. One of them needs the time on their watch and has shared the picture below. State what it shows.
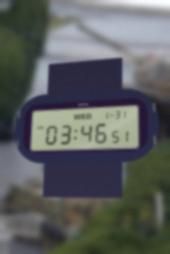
3:46
